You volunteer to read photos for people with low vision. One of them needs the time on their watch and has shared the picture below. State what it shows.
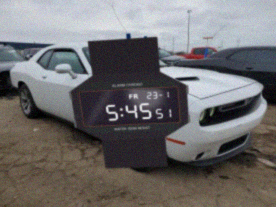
5:45:51
